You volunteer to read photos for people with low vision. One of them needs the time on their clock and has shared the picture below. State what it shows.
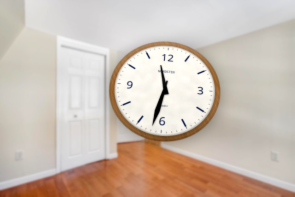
11:32
